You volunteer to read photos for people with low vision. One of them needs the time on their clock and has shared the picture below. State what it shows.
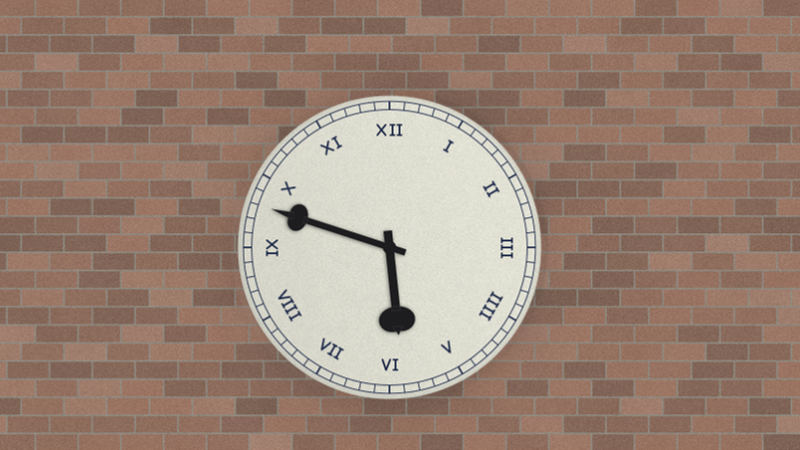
5:48
